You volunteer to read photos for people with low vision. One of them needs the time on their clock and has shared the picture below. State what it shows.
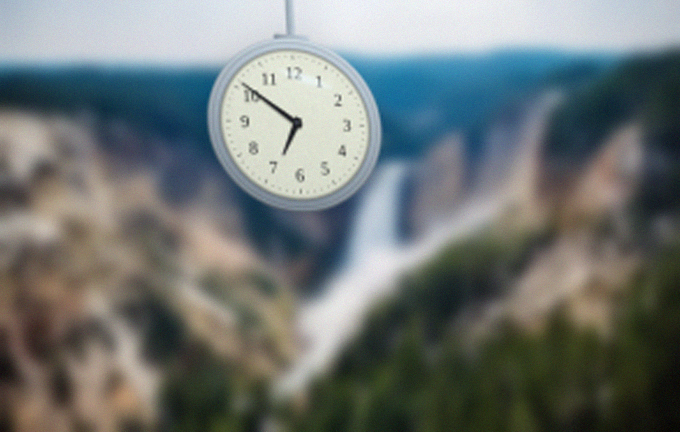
6:51
